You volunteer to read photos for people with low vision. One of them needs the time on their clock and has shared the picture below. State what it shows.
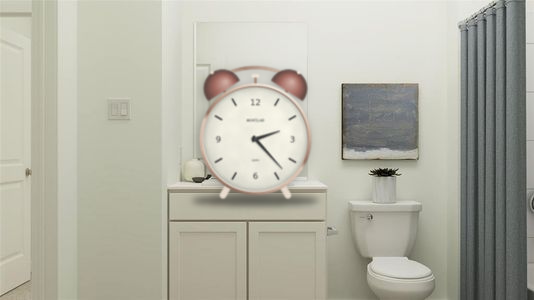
2:23
